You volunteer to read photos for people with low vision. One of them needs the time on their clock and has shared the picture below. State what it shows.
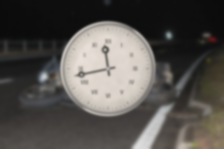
11:43
